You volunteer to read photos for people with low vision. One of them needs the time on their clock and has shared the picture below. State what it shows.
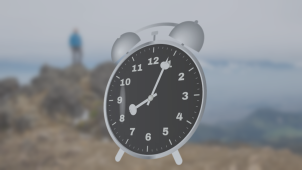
8:04
